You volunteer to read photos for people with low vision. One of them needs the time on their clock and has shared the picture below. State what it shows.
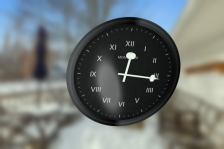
12:16
